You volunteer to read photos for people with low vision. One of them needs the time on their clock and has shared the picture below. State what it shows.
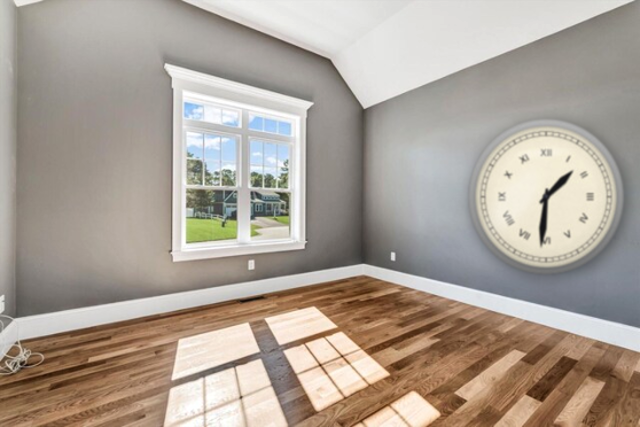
1:31
